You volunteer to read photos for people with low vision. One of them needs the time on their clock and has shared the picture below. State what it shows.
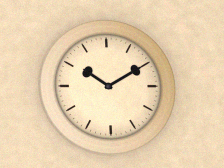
10:10
